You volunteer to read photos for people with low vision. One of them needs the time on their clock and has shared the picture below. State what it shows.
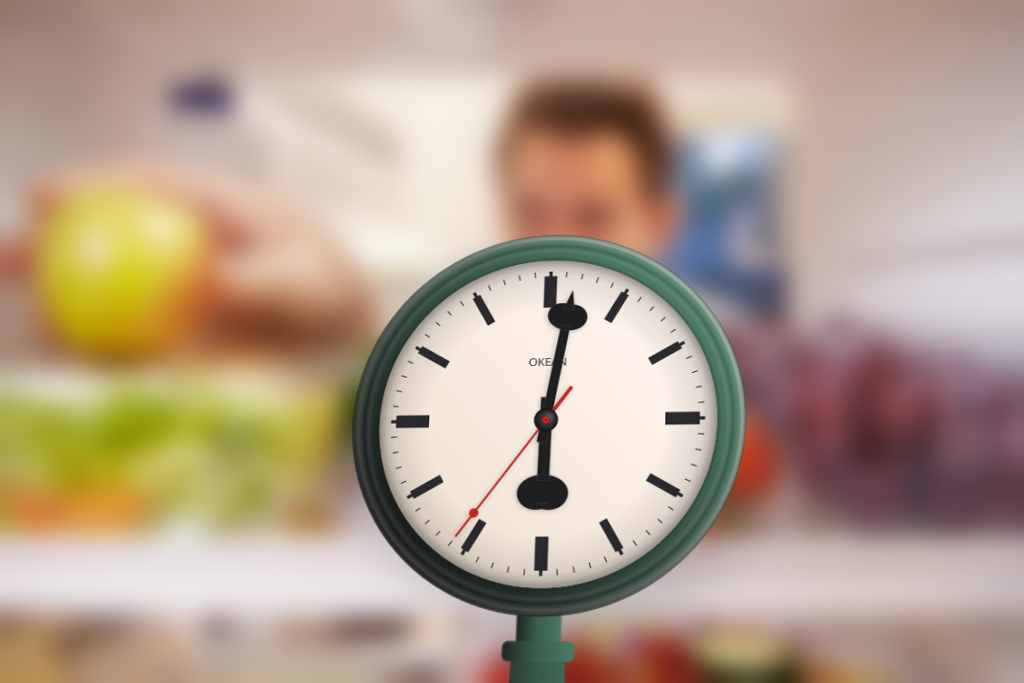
6:01:36
